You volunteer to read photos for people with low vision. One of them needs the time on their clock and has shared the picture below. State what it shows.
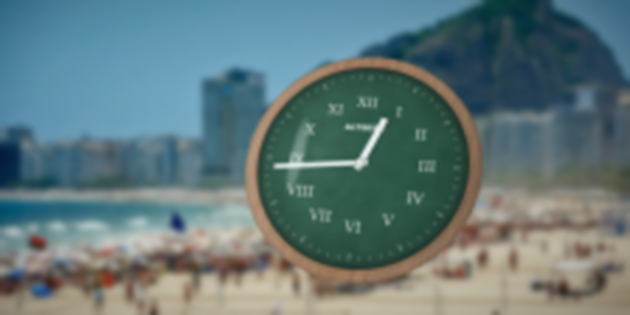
12:44
